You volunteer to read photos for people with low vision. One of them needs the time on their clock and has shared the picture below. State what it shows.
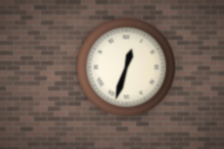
12:33
